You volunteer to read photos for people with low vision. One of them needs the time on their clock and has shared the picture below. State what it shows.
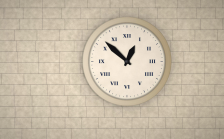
12:52
